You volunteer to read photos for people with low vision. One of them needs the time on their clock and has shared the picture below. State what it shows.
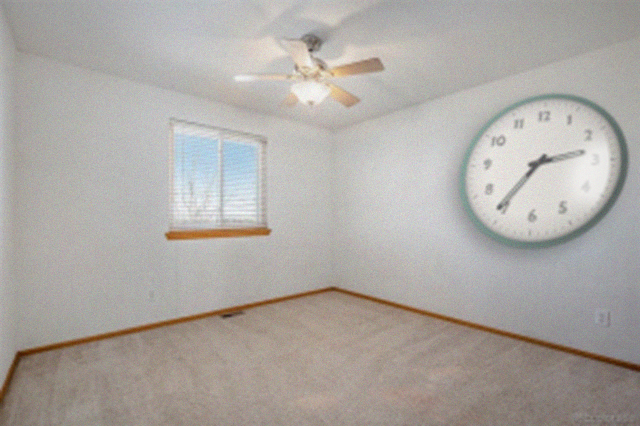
2:36
